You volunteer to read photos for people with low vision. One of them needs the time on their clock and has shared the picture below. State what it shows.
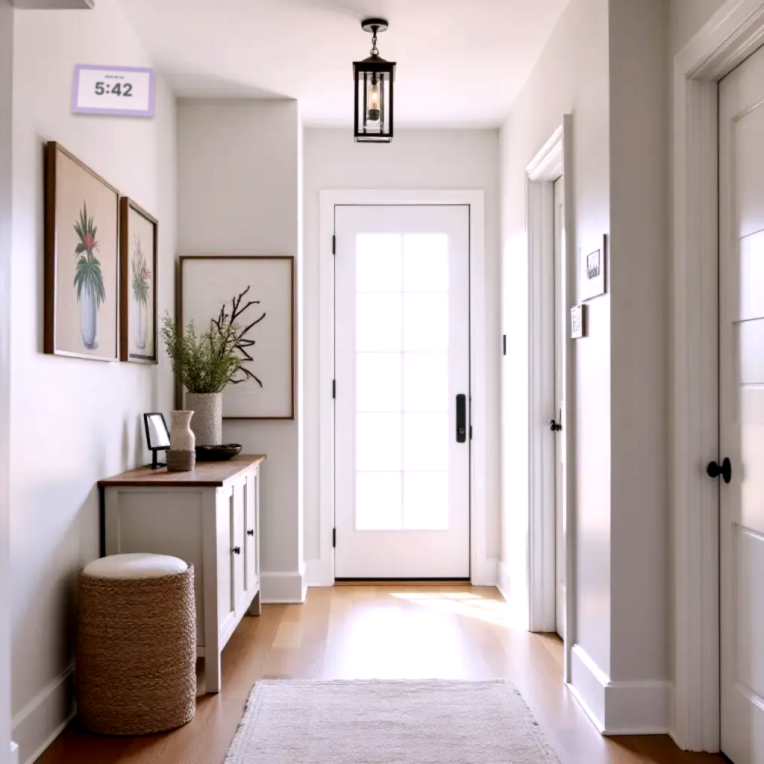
5:42
